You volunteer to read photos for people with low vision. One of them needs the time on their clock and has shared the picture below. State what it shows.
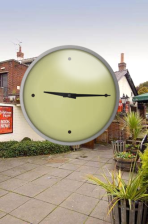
9:15
